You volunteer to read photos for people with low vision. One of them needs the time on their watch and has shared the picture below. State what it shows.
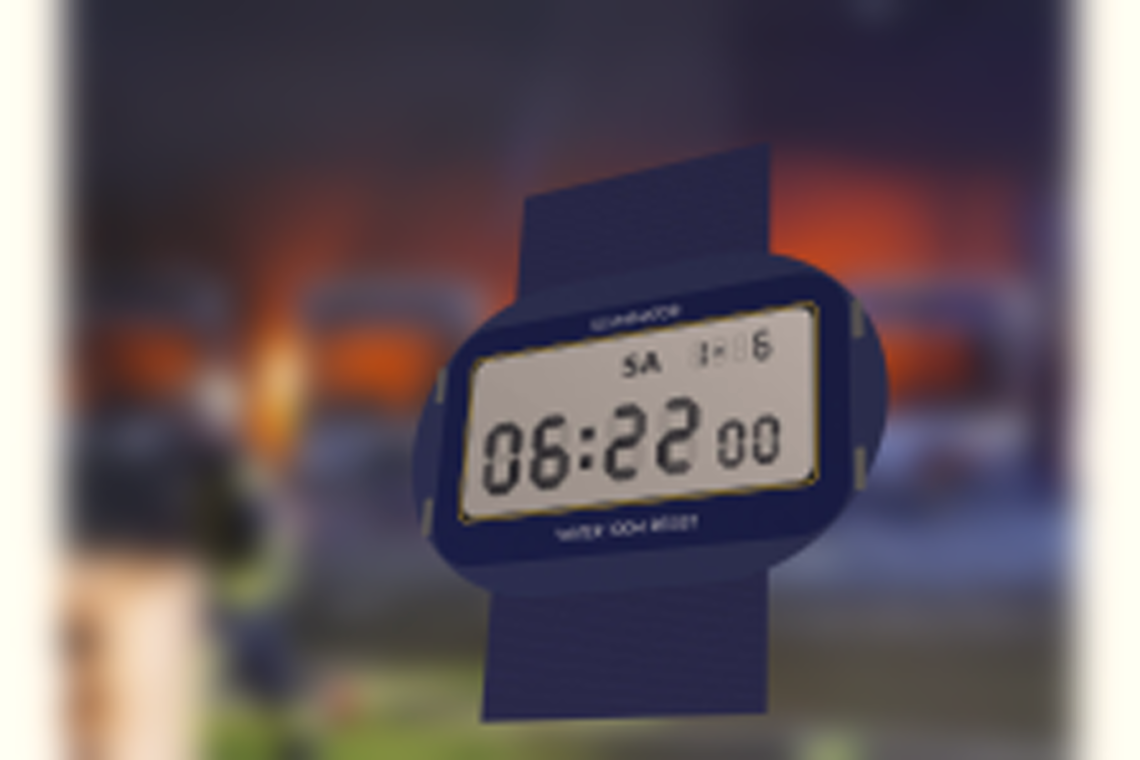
6:22:00
